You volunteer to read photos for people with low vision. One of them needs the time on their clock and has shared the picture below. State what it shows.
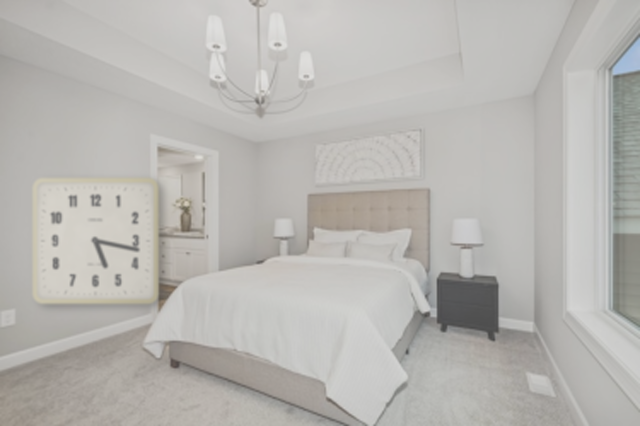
5:17
